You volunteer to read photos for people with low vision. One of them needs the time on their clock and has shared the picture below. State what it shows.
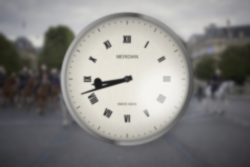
8:42
